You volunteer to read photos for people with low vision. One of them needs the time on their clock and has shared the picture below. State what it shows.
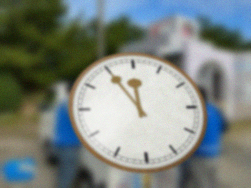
11:55
